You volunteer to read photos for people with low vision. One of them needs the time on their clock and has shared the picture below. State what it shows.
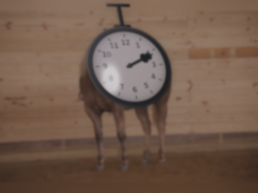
2:11
